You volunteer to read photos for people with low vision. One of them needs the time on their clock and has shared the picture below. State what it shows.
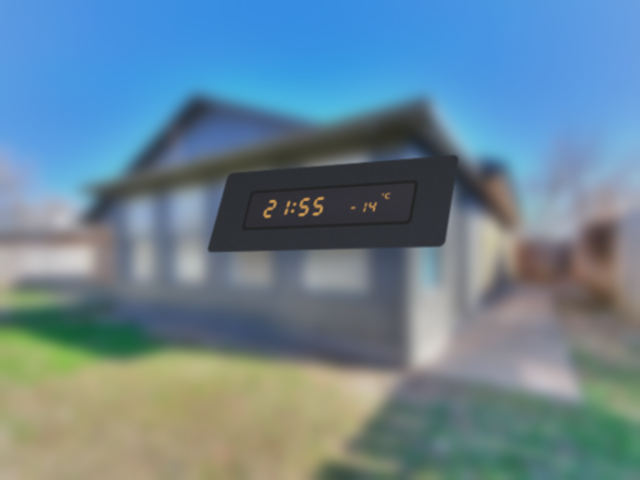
21:55
